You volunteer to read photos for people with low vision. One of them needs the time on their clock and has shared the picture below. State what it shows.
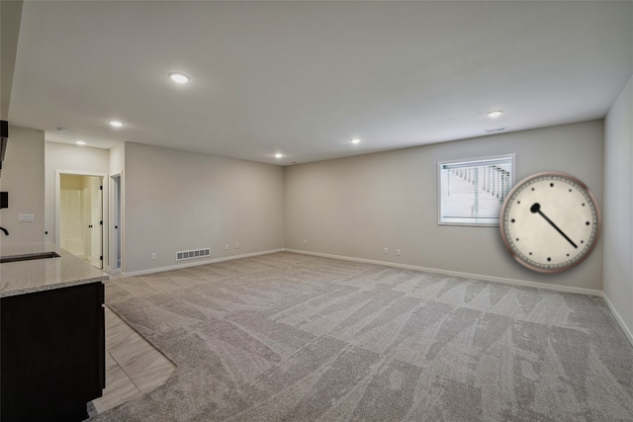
10:22
